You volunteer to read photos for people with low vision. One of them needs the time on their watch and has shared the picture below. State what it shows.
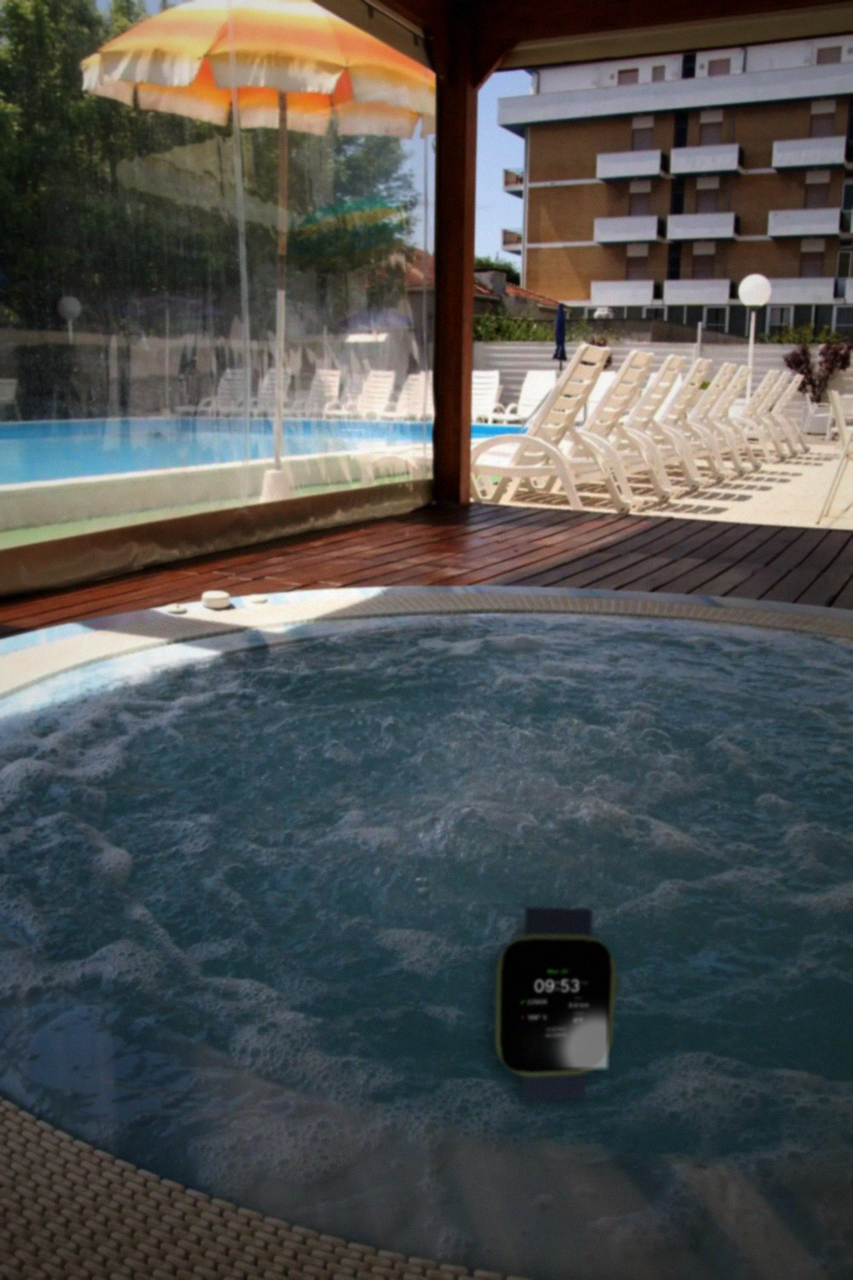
9:53
